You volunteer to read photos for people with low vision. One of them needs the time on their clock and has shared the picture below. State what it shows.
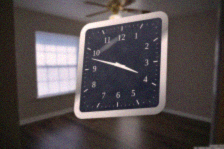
3:48
